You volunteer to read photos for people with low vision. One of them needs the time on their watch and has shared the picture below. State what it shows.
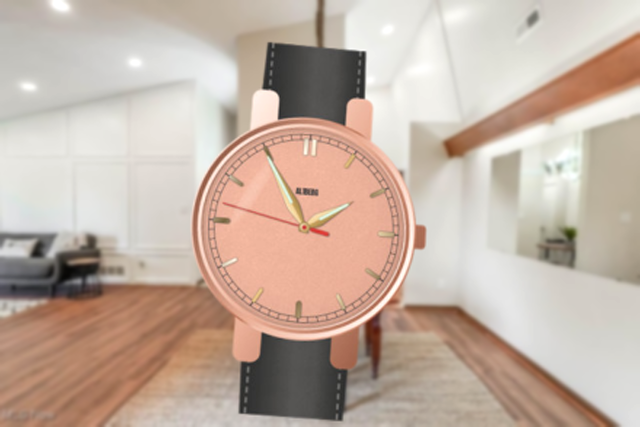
1:54:47
